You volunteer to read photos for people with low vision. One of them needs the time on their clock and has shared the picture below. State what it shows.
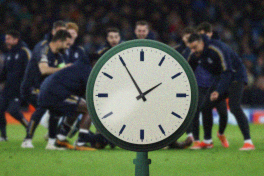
1:55
